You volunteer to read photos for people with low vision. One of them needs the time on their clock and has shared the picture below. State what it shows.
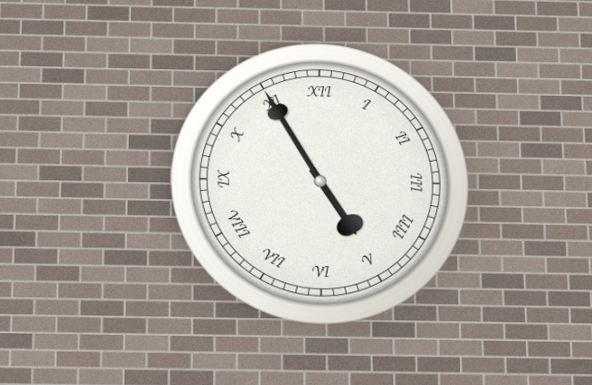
4:55
